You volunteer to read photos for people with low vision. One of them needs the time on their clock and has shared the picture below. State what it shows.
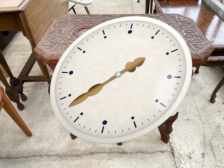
1:38
